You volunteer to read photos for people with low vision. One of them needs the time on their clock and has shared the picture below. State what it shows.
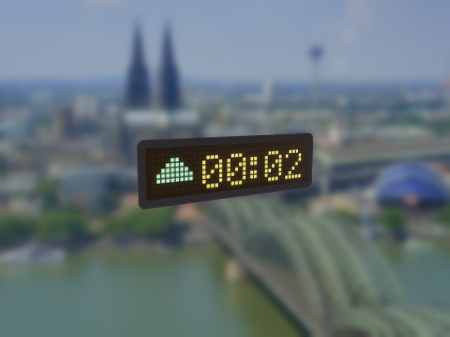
0:02
